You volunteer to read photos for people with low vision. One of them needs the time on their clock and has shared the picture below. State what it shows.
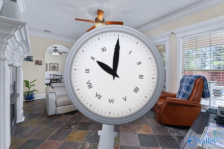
10:00
